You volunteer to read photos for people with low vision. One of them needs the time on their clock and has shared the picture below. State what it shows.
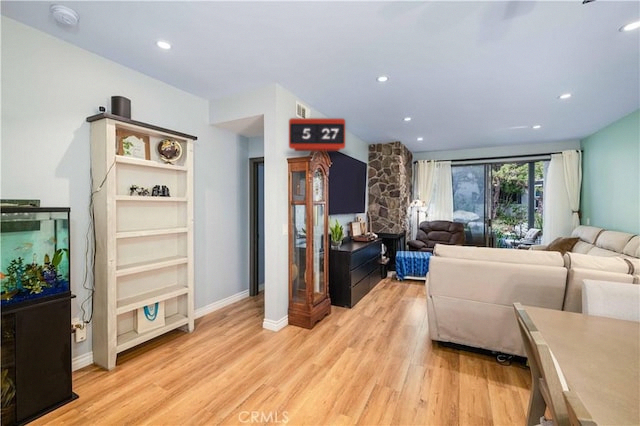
5:27
